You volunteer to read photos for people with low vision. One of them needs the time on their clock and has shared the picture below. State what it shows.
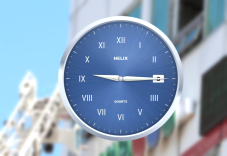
9:15
